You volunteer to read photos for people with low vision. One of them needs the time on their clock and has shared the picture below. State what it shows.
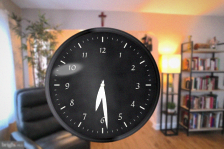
6:29
